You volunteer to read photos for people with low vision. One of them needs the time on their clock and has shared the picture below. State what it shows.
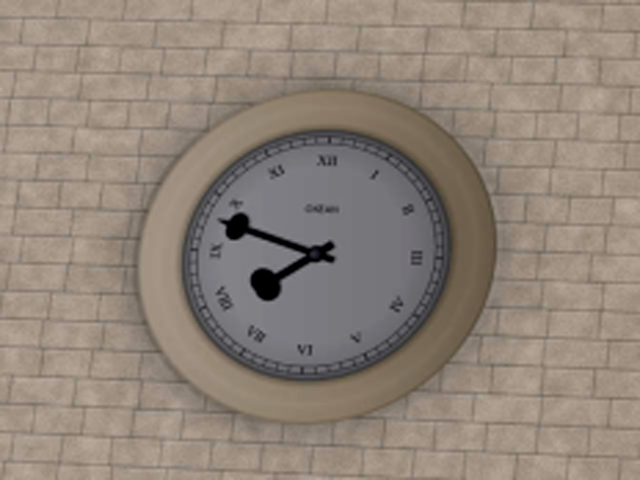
7:48
